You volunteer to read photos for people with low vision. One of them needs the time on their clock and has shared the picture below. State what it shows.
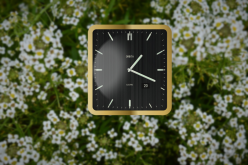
1:19
